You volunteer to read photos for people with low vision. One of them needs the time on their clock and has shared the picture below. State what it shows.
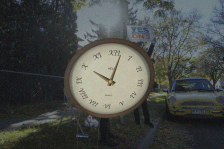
10:02
